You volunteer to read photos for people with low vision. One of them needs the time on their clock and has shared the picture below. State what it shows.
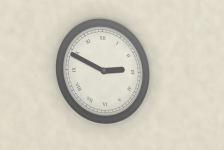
2:49
